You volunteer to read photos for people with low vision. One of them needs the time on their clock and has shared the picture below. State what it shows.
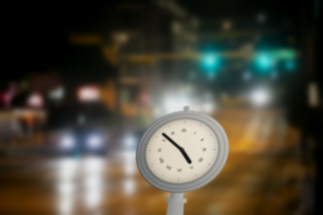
4:52
